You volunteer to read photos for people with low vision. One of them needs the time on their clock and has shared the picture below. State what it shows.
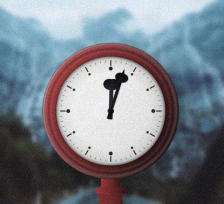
12:03
